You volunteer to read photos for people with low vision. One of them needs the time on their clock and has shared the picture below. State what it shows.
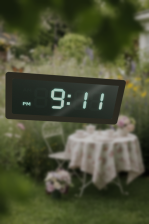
9:11
